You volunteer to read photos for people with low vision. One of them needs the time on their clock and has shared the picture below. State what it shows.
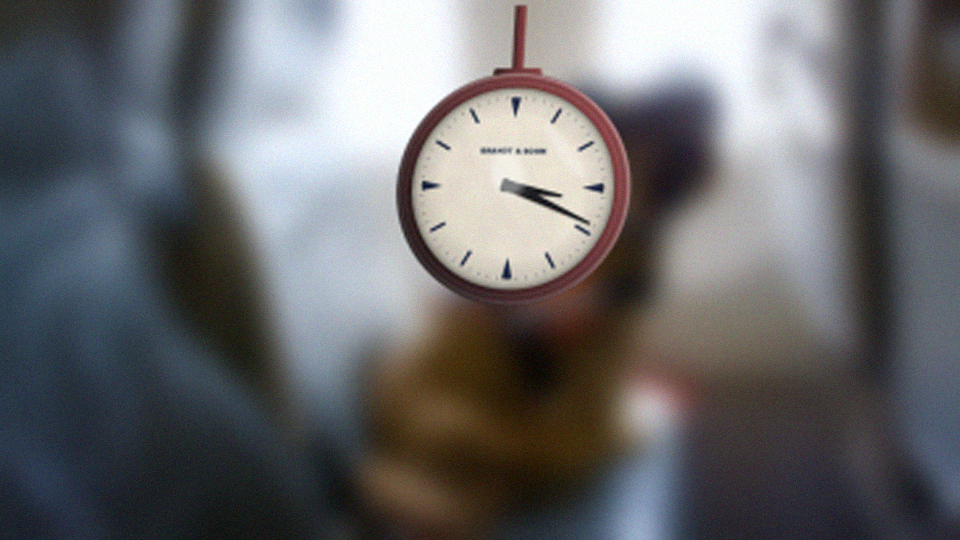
3:19
